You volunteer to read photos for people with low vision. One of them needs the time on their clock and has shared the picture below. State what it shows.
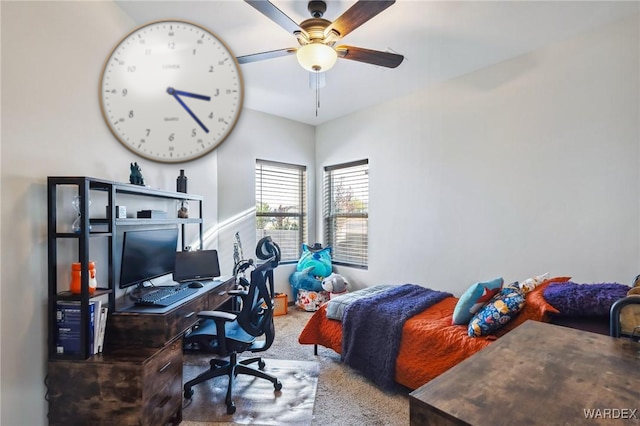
3:23
